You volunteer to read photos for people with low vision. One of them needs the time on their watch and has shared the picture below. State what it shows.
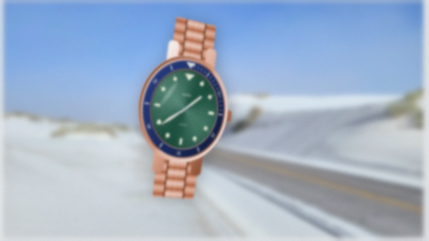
1:39
